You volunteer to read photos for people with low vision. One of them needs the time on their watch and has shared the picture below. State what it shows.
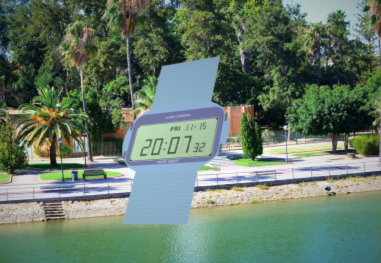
20:07
